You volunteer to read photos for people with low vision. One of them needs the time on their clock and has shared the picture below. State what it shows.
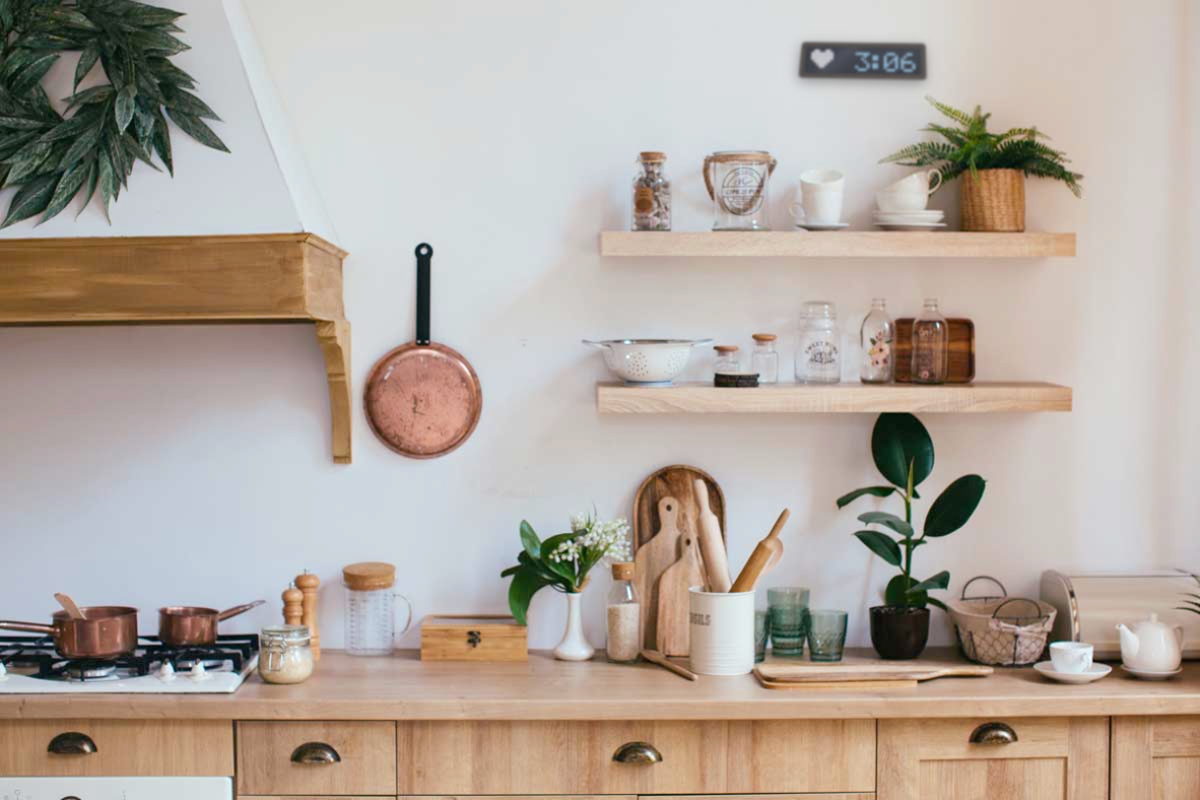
3:06
